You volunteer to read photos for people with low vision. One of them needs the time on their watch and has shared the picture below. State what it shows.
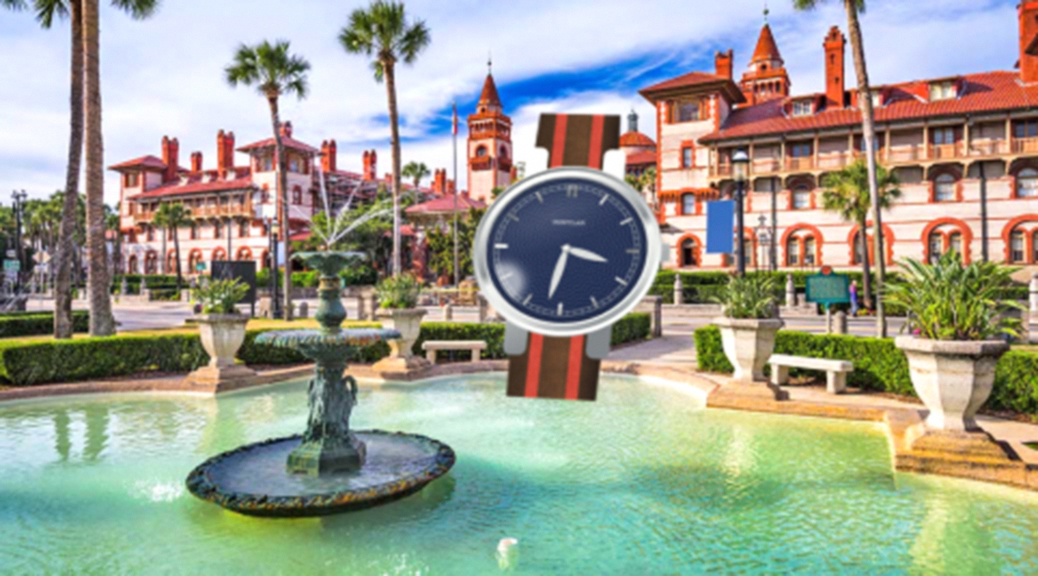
3:32
